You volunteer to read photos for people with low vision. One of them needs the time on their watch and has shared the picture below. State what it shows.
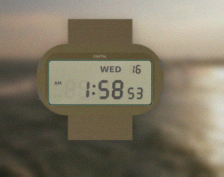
1:58:53
